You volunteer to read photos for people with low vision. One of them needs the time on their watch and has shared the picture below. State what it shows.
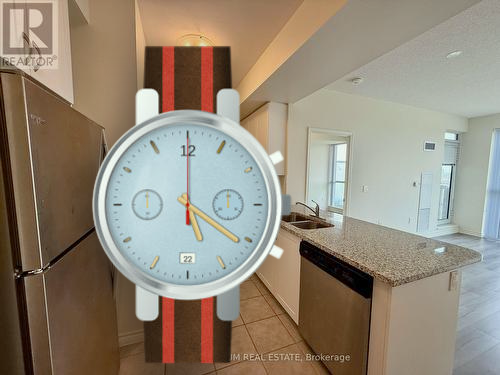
5:21
